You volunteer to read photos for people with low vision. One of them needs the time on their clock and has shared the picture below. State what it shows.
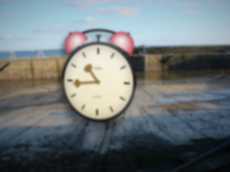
10:44
